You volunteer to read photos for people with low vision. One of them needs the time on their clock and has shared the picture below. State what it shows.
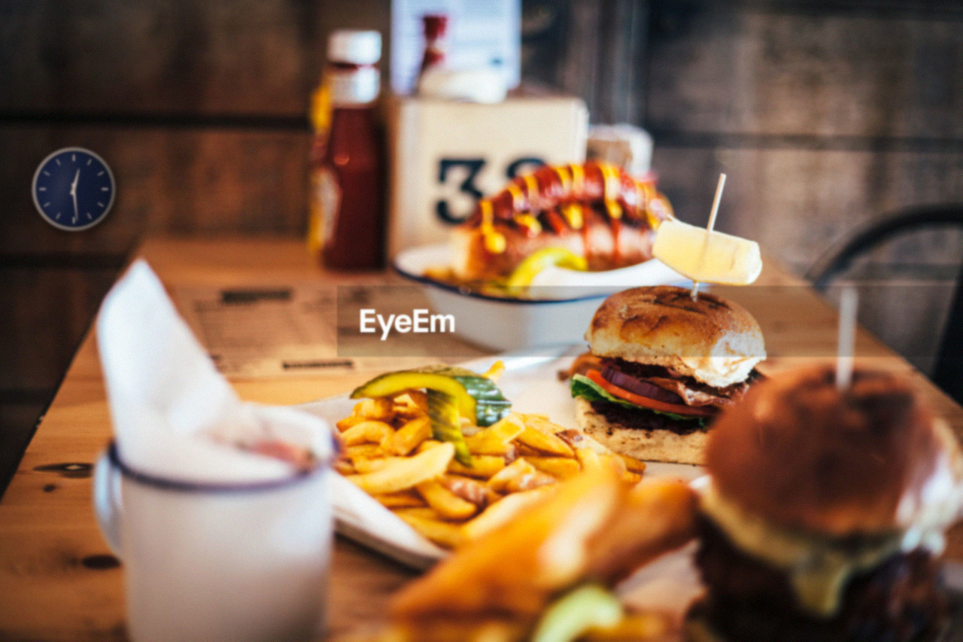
12:29
